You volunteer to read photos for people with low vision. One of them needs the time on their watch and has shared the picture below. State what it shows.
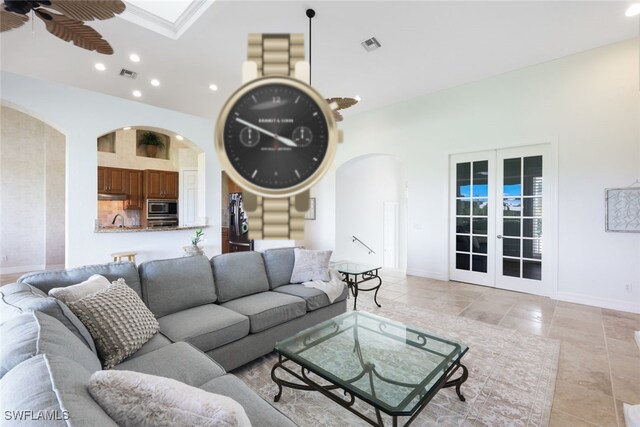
3:49
